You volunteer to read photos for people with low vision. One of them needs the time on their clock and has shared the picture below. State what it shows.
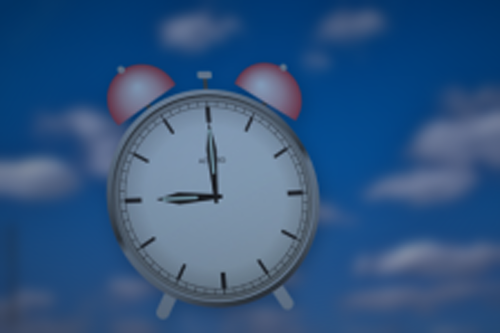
9:00
